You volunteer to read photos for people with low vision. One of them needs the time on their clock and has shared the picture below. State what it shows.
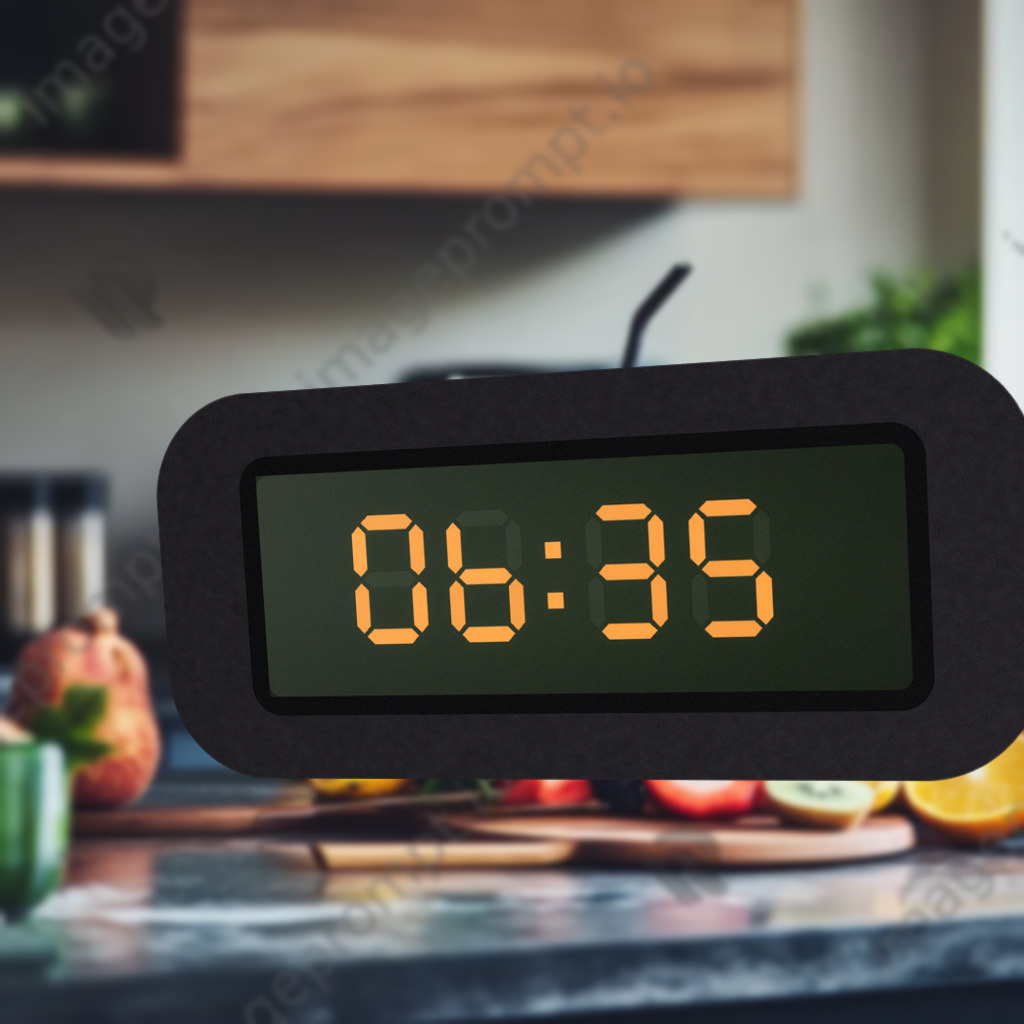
6:35
